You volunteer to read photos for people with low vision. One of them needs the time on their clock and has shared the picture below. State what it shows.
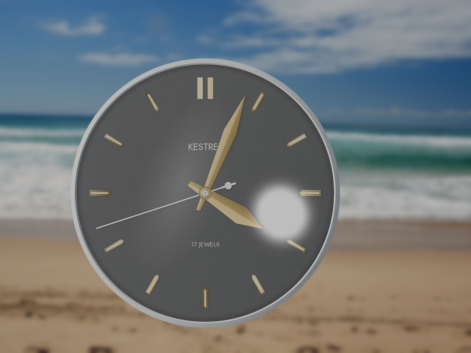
4:03:42
